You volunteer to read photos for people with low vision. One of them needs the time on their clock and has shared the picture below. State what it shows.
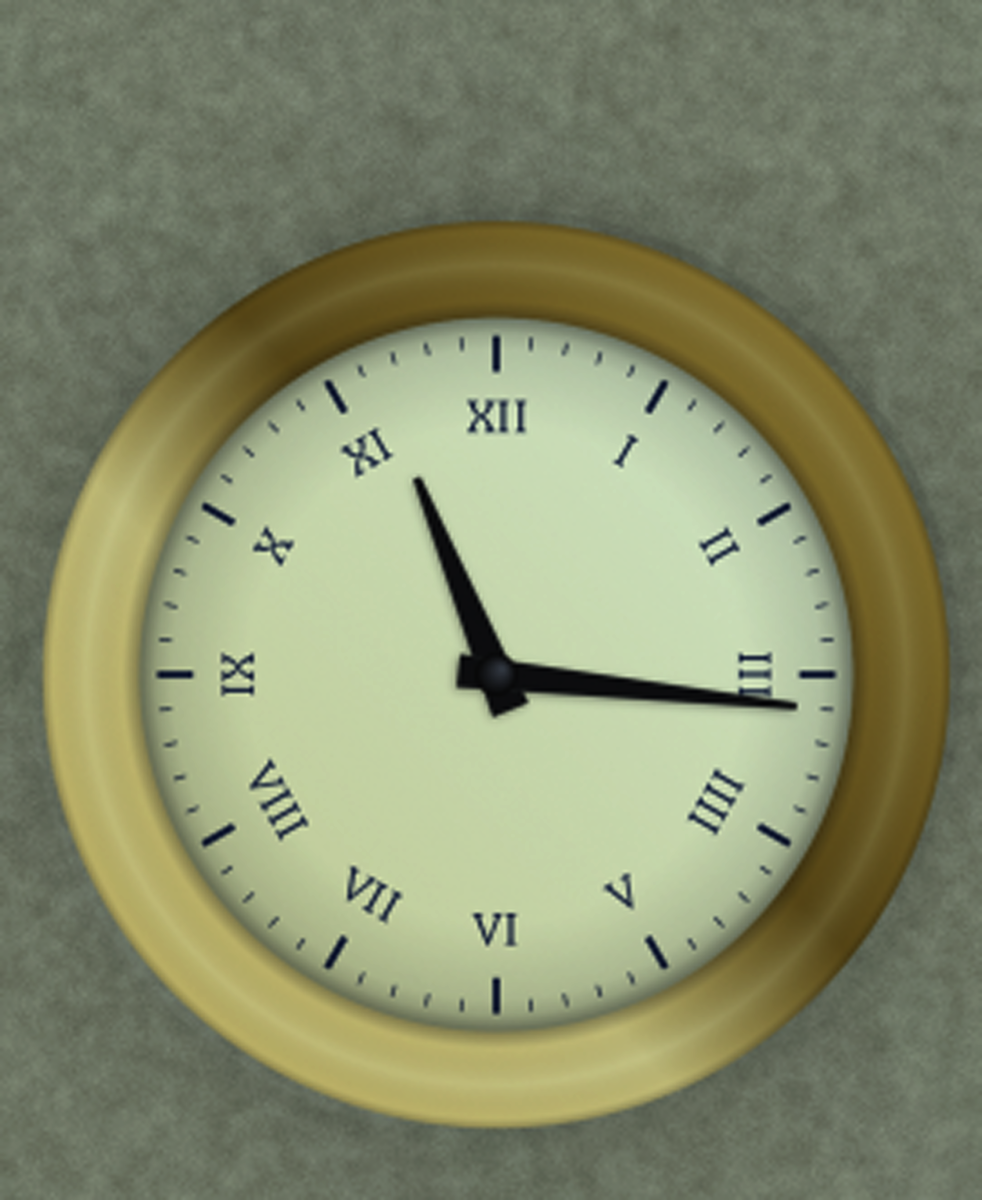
11:16
